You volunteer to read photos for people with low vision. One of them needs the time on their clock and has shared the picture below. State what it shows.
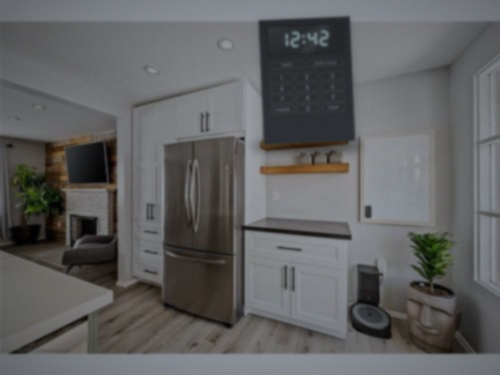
12:42
